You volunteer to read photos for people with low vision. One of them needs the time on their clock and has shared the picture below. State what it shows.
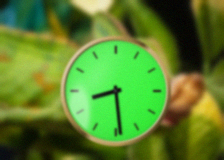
8:29
